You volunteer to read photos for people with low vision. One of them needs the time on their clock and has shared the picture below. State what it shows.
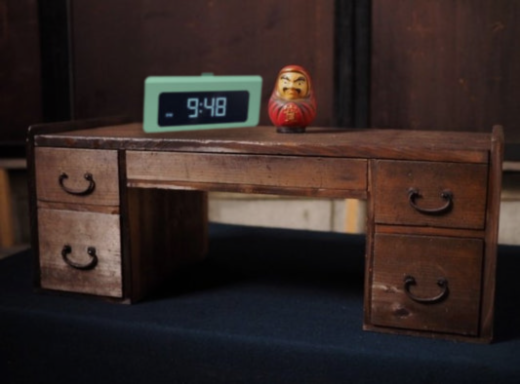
9:48
